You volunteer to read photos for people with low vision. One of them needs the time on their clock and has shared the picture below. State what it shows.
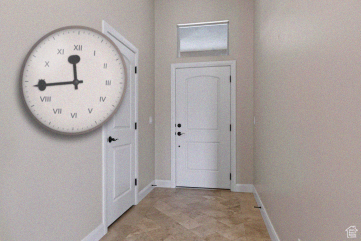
11:44
